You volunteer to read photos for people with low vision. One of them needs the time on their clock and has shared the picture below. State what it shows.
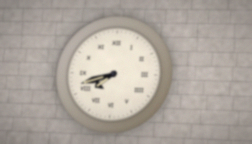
7:42
